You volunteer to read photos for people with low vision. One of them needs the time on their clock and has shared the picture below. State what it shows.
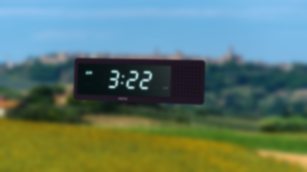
3:22
